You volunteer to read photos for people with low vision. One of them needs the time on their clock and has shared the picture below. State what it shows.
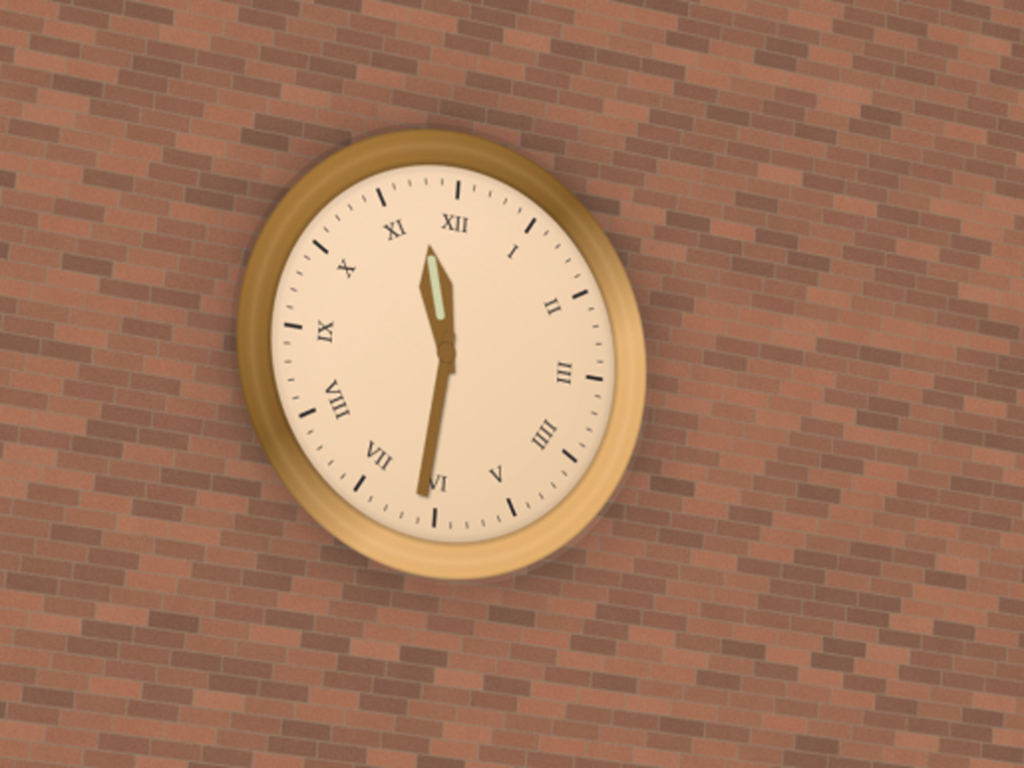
11:31
